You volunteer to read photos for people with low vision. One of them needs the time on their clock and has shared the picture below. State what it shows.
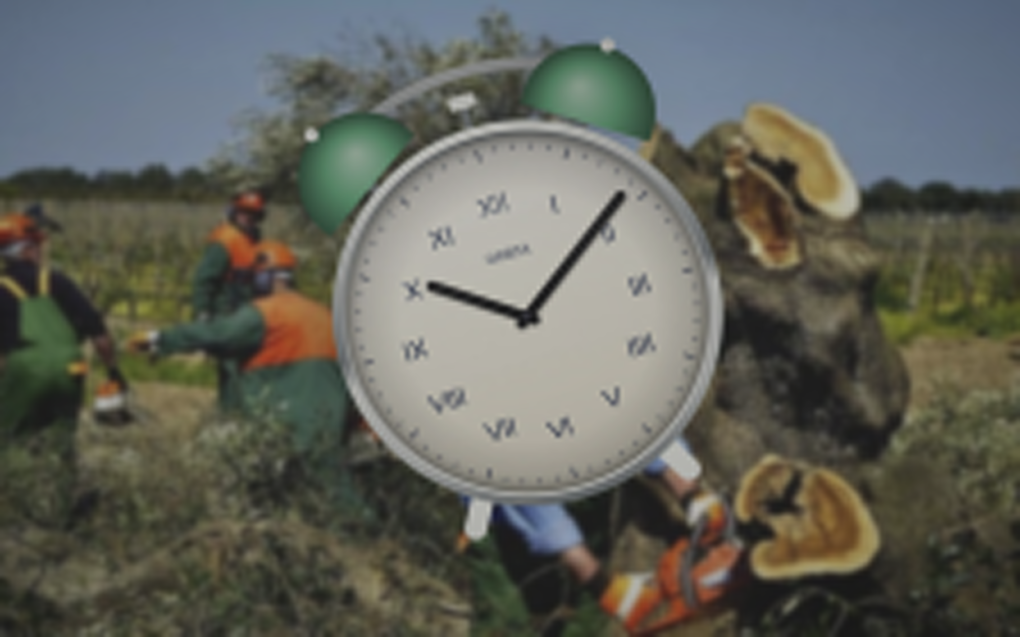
10:09
